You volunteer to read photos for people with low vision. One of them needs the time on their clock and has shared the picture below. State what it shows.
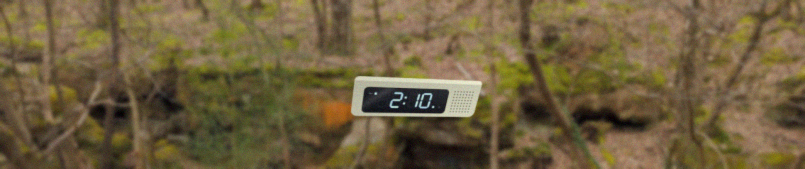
2:10
